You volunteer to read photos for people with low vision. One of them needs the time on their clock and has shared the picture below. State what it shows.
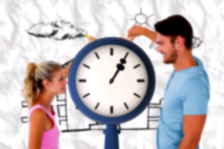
1:05
